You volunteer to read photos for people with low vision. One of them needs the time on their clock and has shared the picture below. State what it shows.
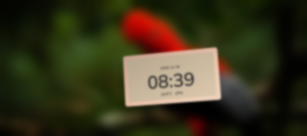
8:39
